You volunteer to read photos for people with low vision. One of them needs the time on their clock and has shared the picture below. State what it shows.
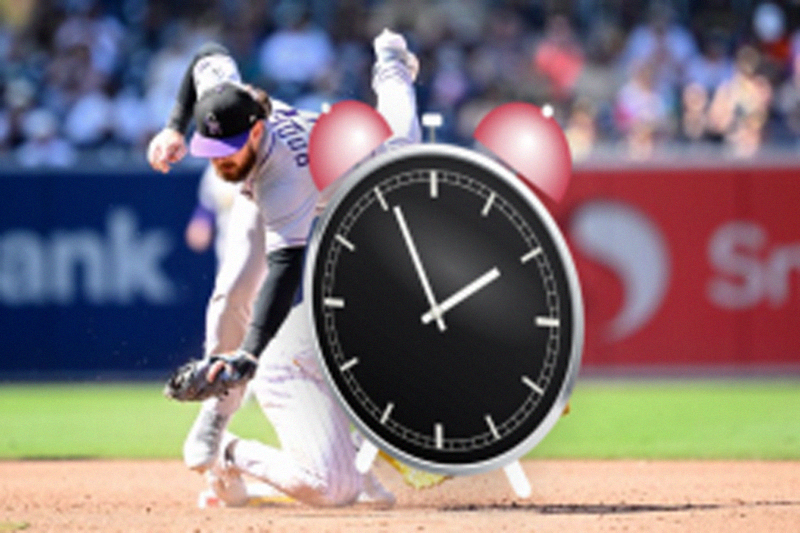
1:56
